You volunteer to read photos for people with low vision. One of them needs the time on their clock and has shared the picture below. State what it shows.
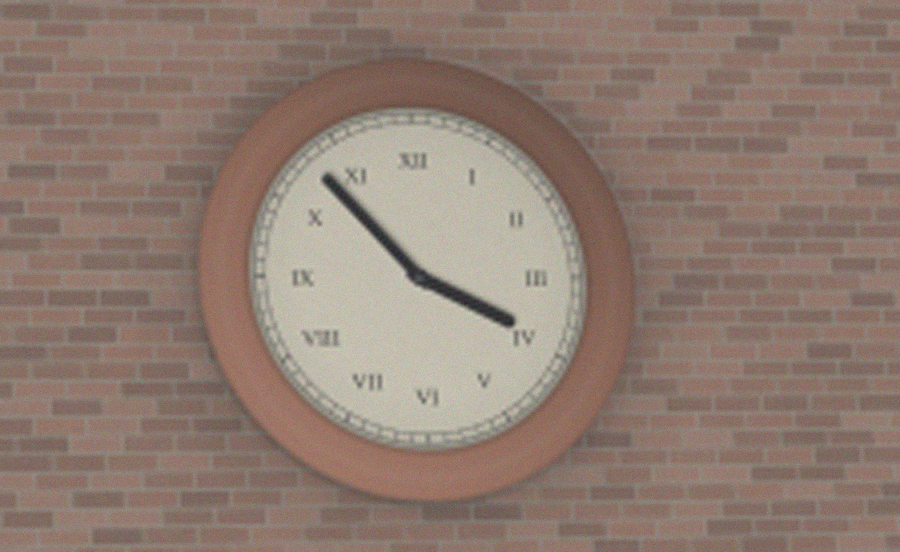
3:53
